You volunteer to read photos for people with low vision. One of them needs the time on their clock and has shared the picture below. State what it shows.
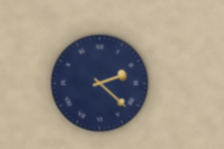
2:22
